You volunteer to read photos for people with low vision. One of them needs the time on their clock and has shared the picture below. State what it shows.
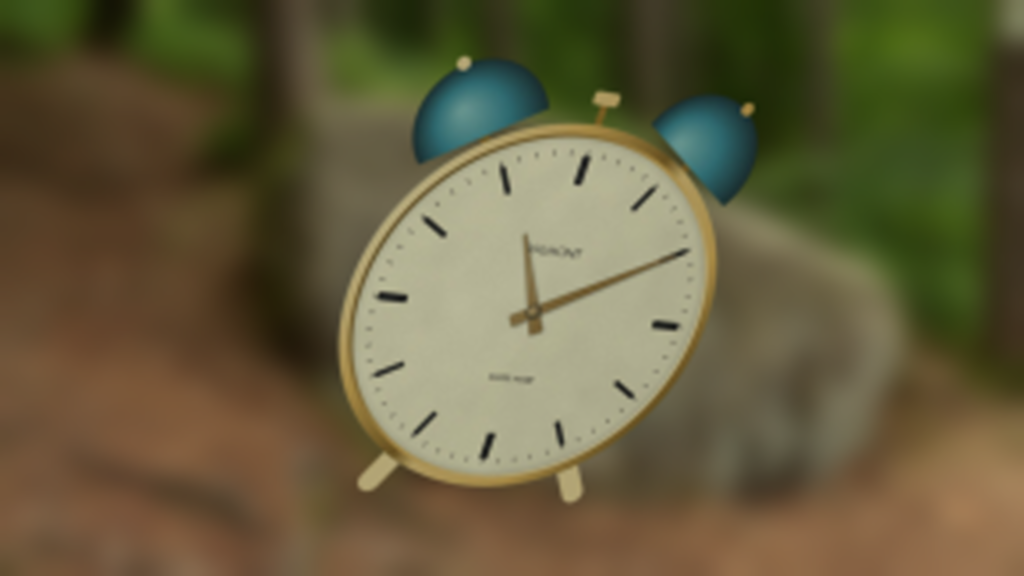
11:10
